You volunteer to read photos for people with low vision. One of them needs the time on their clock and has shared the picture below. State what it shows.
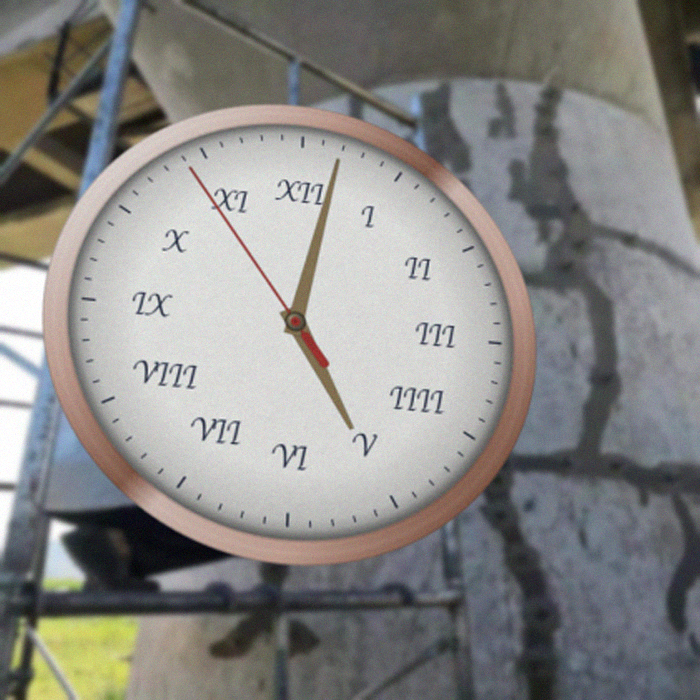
5:01:54
